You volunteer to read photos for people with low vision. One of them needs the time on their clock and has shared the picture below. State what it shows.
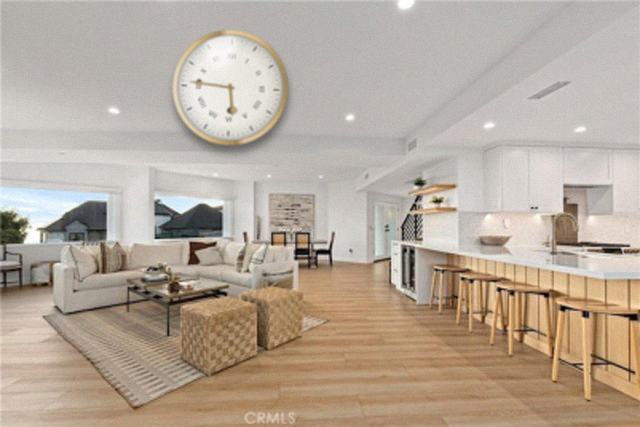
5:46
